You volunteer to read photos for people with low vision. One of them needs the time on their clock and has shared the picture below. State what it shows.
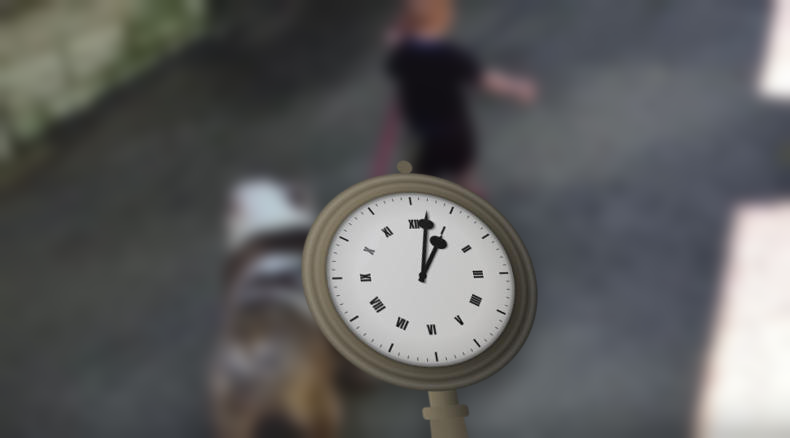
1:02
